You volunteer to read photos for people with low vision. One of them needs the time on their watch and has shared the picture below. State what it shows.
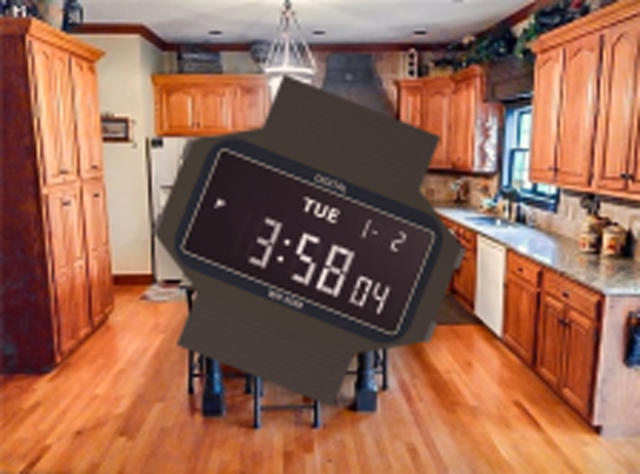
3:58:04
